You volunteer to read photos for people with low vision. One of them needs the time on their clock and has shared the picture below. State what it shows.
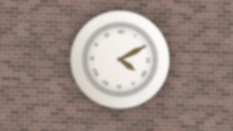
4:10
